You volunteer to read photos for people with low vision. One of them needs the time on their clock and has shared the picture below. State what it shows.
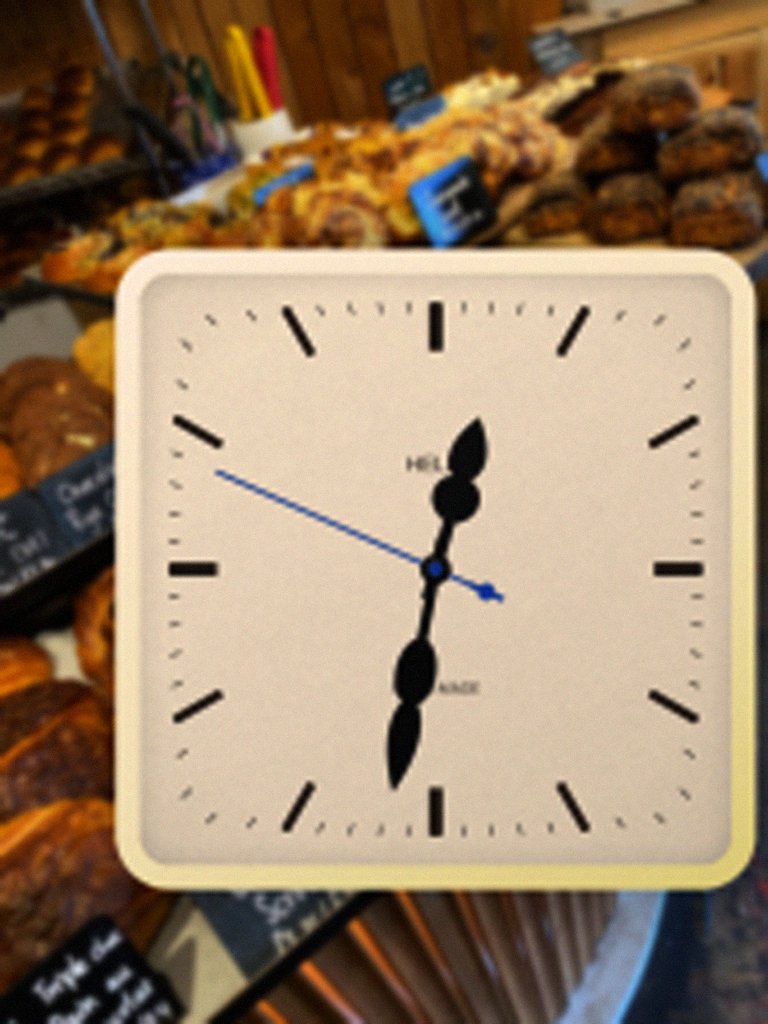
12:31:49
